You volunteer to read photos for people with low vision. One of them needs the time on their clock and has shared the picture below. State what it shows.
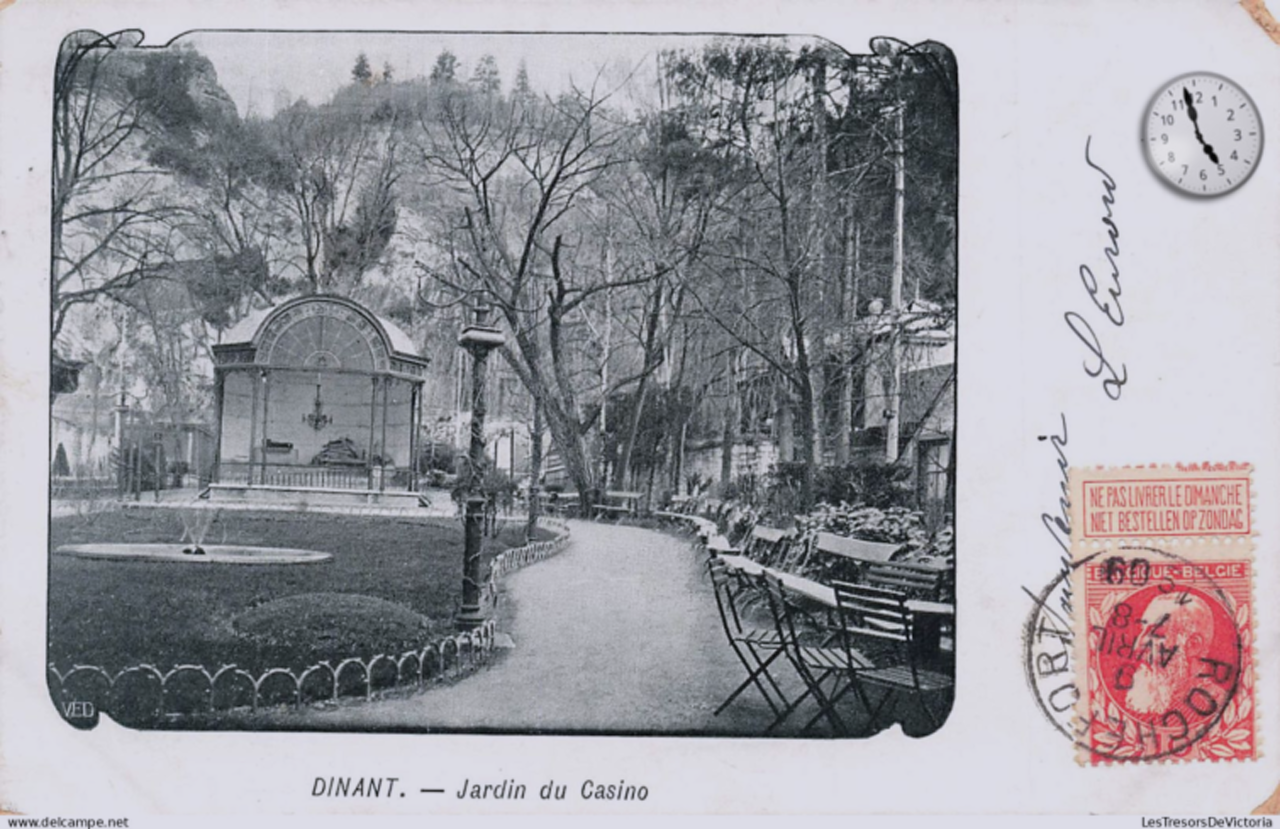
4:58
